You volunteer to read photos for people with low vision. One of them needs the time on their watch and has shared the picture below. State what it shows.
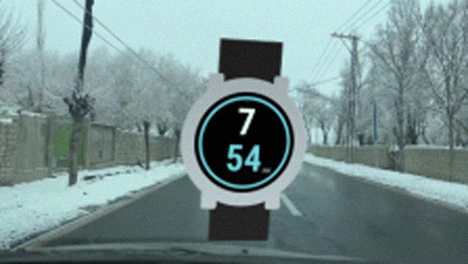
7:54
